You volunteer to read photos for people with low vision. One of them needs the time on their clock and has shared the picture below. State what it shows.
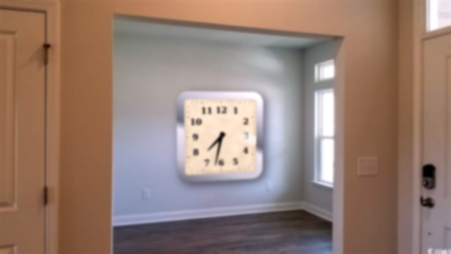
7:32
